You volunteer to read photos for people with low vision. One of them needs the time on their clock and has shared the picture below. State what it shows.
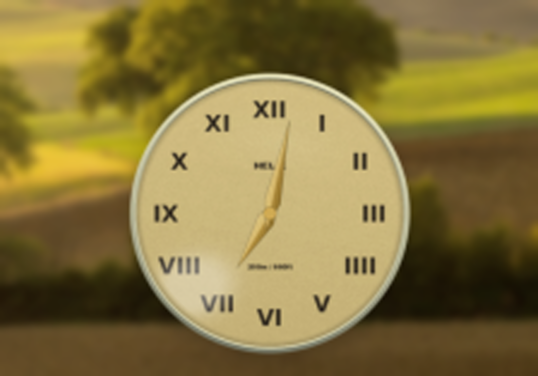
7:02
